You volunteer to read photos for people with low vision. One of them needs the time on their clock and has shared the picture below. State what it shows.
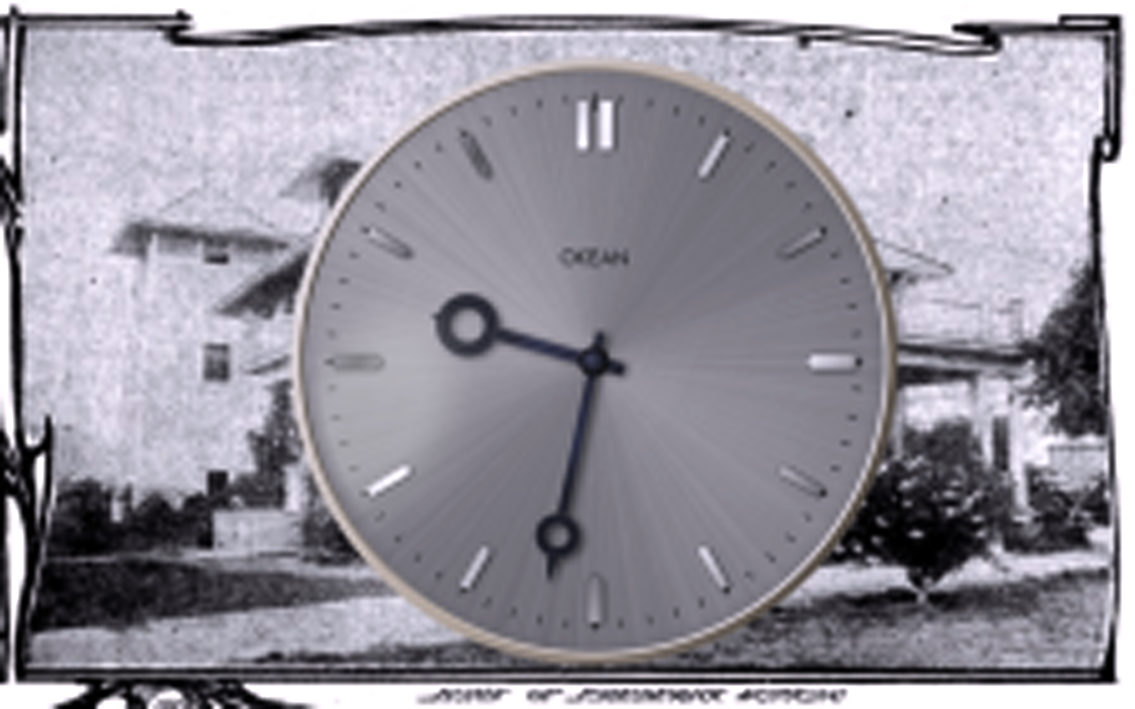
9:32
